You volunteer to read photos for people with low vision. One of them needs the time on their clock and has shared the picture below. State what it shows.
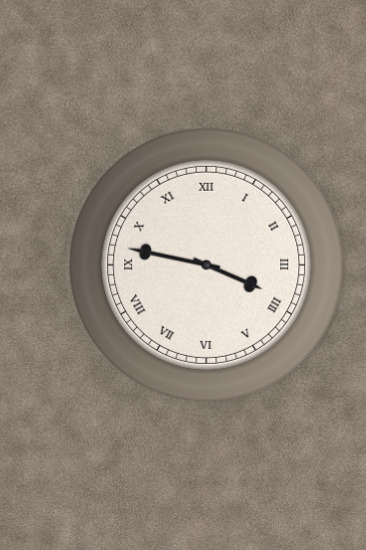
3:47
